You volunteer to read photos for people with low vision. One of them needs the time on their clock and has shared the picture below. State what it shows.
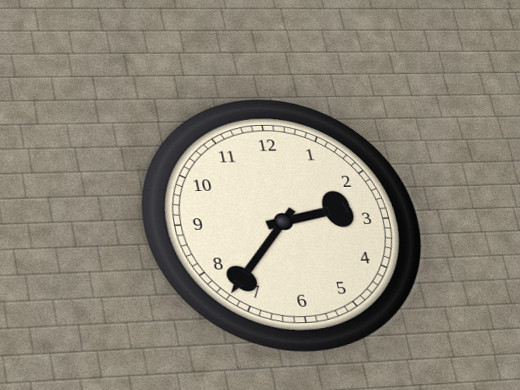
2:37
